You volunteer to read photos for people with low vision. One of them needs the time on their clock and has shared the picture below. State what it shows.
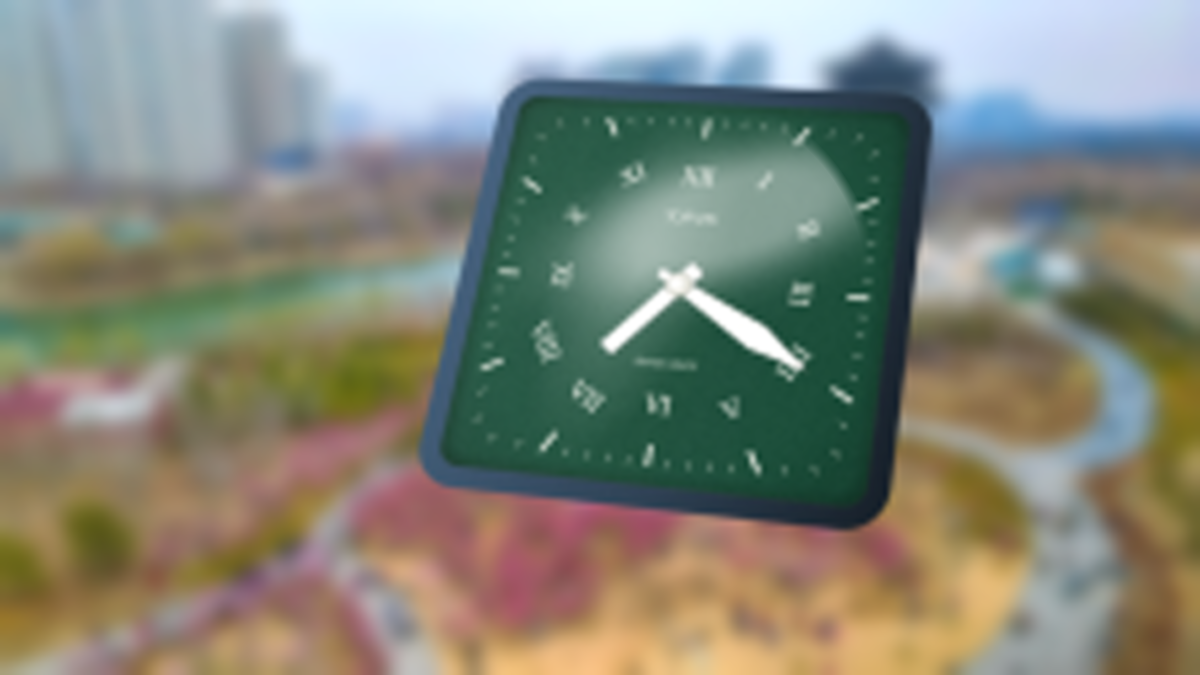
7:20
